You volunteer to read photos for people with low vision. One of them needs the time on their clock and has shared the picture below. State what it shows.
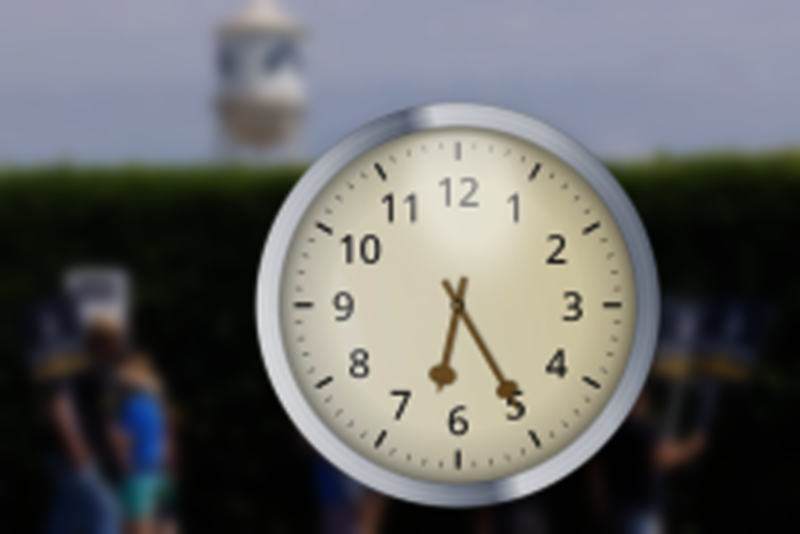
6:25
